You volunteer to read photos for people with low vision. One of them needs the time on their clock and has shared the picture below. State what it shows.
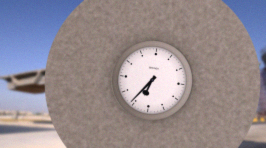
6:36
